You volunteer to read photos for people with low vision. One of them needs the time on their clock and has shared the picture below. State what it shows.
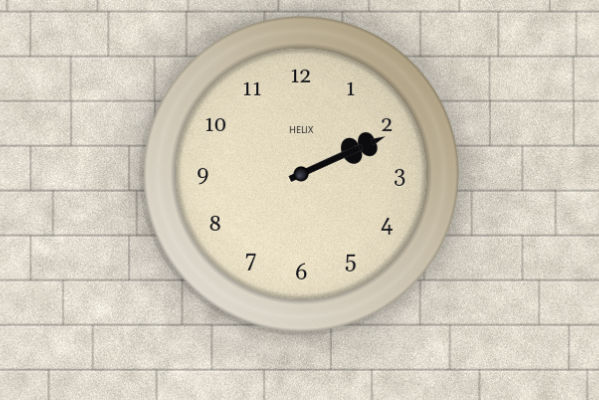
2:11
